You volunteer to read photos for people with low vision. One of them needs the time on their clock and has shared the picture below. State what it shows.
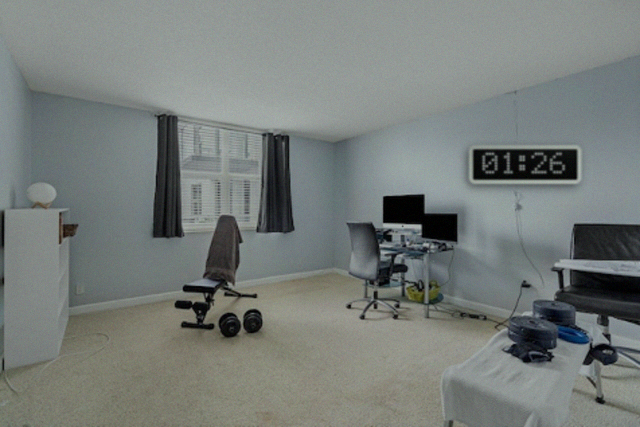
1:26
